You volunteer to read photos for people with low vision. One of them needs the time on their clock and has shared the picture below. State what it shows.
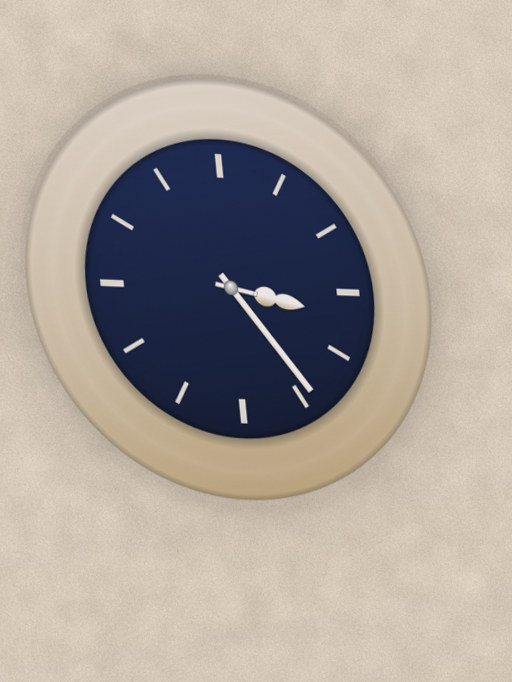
3:24
